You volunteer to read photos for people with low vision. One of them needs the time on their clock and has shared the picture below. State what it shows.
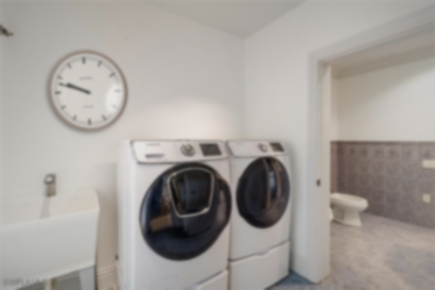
9:48
